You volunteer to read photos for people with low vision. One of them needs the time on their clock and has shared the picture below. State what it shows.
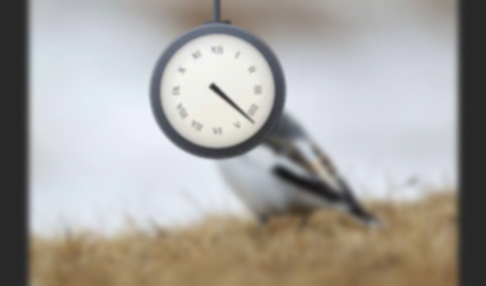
4:22
